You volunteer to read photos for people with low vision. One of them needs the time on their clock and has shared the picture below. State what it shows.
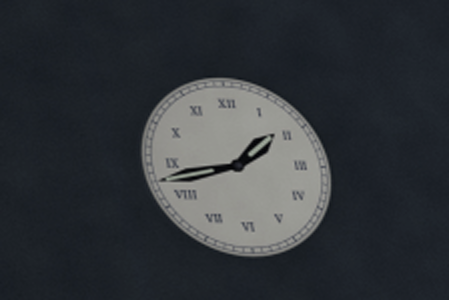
1:43
